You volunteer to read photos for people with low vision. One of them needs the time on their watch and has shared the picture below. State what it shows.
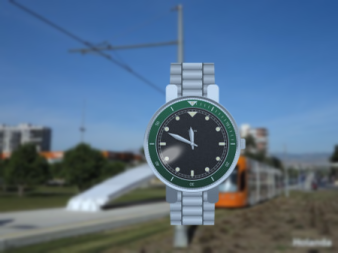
11:49
